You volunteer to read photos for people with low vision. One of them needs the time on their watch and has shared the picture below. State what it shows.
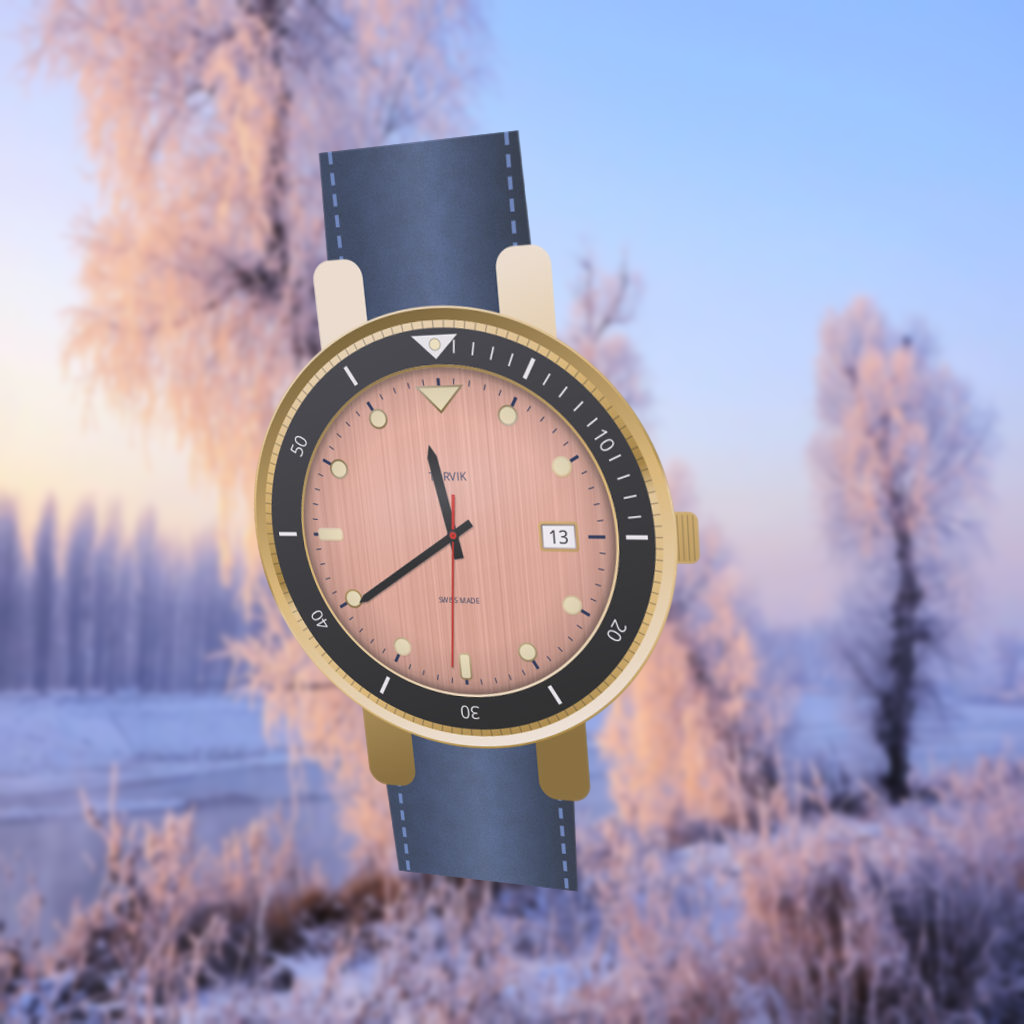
11:39:31
